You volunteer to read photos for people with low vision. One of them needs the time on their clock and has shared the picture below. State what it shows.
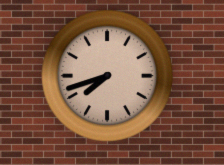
7:42
